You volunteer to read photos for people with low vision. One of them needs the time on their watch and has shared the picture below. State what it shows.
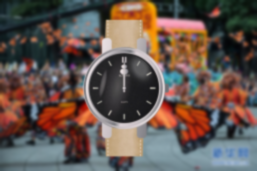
12:00
